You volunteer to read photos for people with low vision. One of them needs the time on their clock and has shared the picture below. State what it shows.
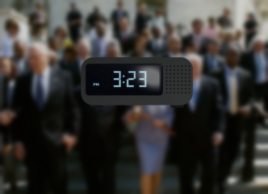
3:23
